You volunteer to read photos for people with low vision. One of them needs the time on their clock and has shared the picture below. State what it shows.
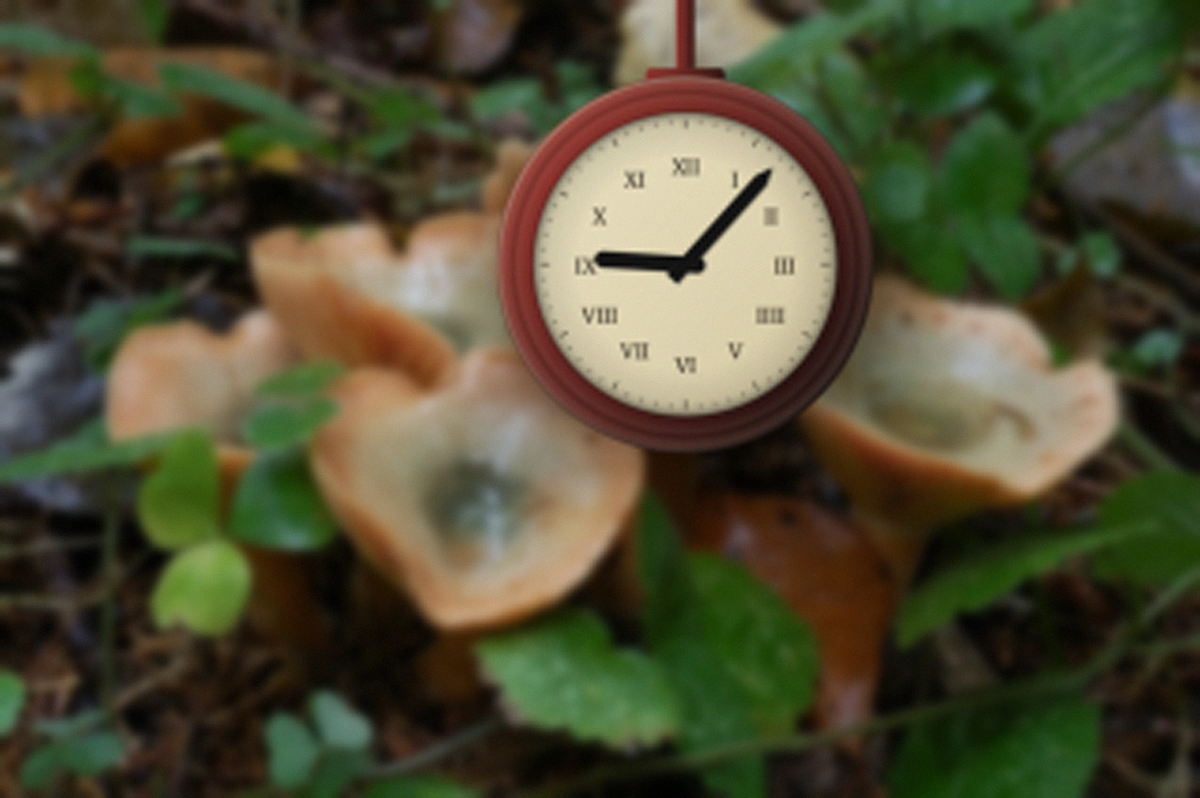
9:07
